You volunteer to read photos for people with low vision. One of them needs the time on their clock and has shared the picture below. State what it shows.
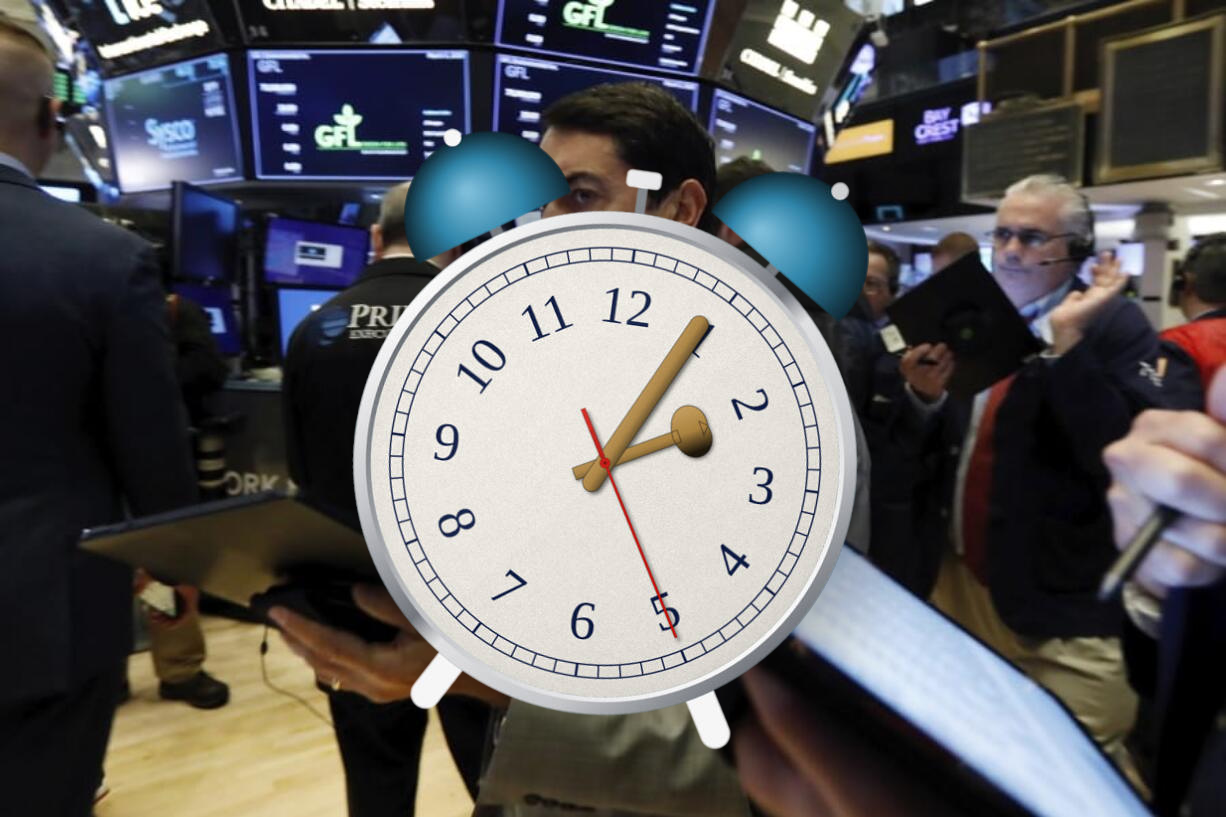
2:04:25
